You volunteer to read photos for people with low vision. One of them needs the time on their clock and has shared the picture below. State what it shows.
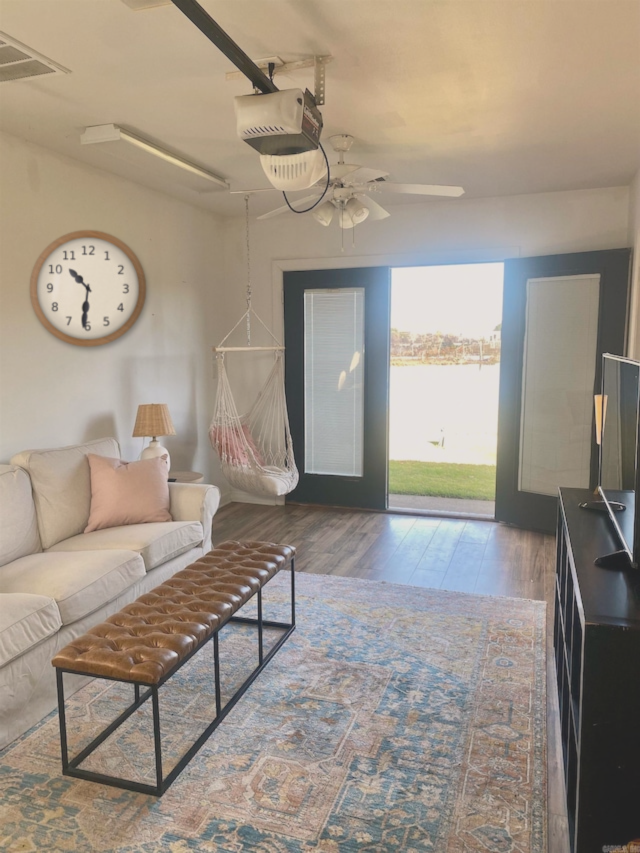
10:31
